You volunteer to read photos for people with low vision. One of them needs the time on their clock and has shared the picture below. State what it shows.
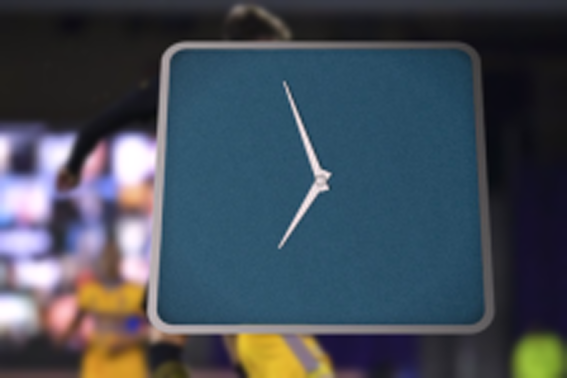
6:57
